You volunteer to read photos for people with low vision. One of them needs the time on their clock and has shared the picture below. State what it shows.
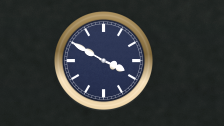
3:50
